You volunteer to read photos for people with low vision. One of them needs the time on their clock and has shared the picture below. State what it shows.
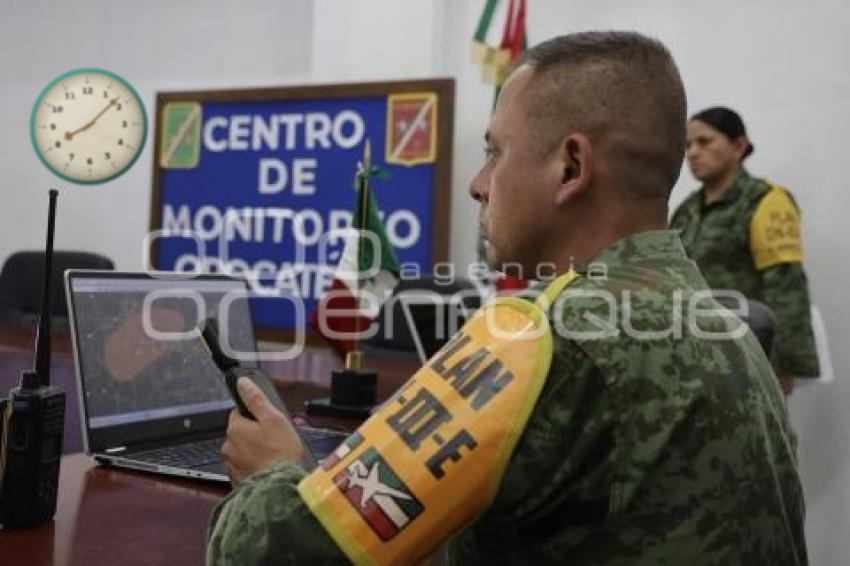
8:08
